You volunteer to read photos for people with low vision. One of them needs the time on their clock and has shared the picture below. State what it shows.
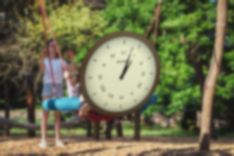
1:03
